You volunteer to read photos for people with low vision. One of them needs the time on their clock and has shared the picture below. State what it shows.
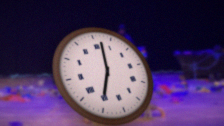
7:02
